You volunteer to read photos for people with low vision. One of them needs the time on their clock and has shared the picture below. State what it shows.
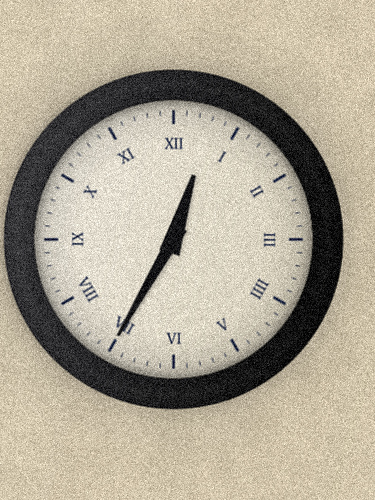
12:35
